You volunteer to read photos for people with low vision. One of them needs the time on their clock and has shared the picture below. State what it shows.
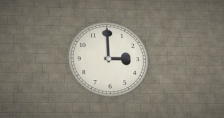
3:00
